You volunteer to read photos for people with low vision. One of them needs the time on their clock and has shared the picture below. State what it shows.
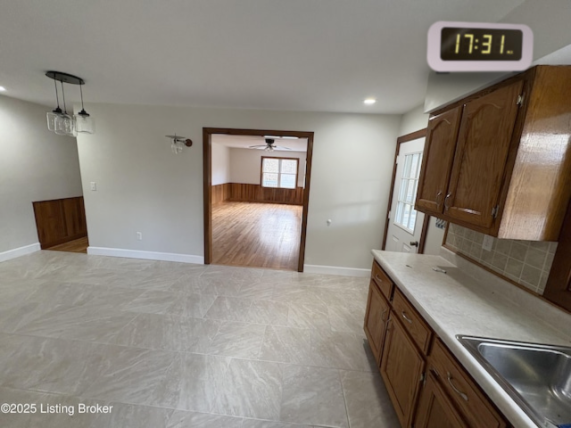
17:31
